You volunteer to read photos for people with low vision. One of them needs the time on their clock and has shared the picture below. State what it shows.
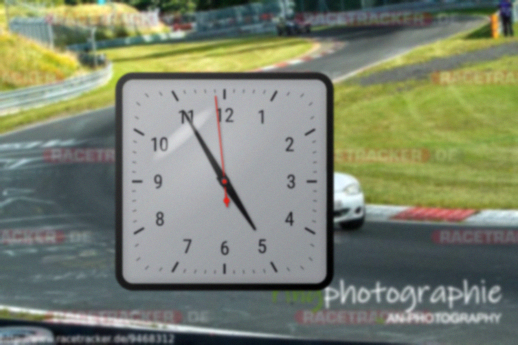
4:54:59
